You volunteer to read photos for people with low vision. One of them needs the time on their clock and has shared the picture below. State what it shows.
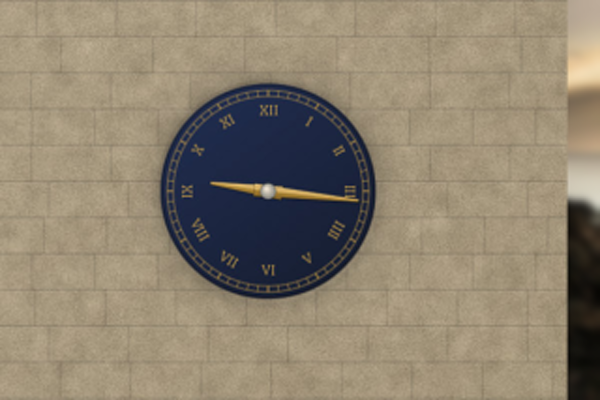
9:16
